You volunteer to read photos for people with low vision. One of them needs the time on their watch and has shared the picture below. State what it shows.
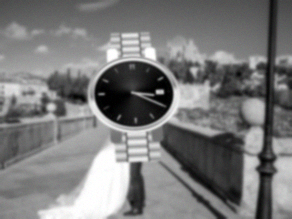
3:20
